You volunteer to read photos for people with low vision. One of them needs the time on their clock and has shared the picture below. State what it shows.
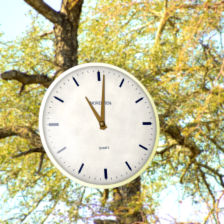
11:01
